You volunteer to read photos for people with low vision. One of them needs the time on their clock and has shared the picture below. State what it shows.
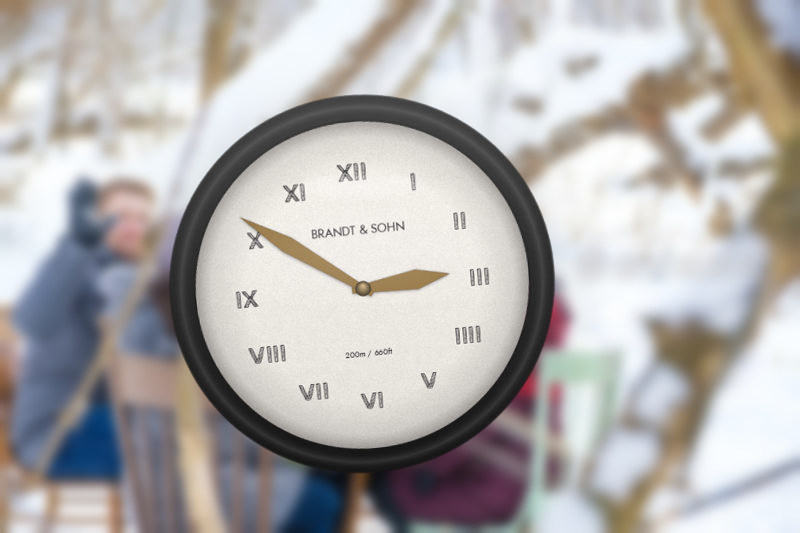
2:51
